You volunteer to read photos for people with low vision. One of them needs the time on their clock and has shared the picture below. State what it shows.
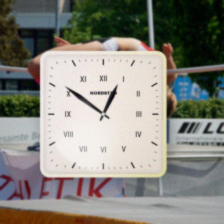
12:51
